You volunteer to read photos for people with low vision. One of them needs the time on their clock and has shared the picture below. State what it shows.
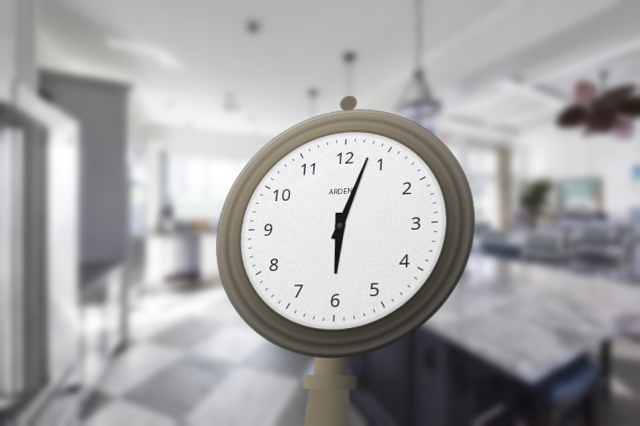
6:03
